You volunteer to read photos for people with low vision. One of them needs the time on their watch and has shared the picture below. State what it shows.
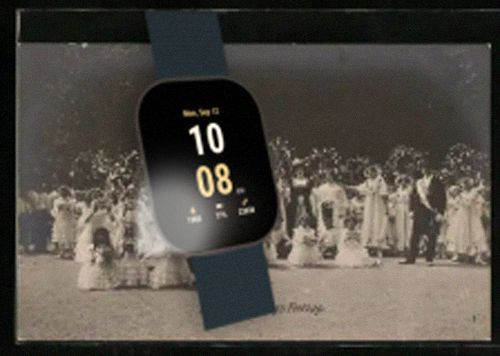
10:08
